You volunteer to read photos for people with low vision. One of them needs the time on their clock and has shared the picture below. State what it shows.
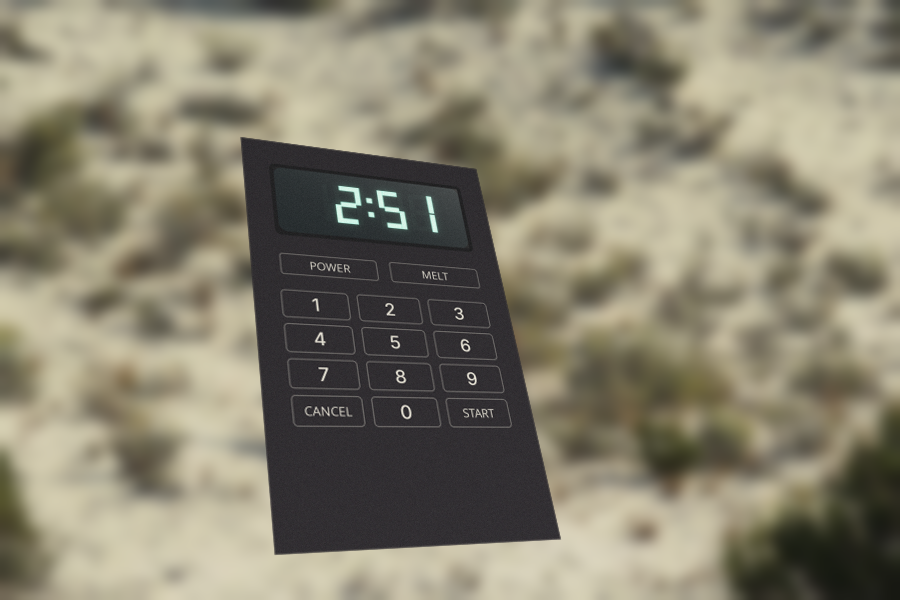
2:51
